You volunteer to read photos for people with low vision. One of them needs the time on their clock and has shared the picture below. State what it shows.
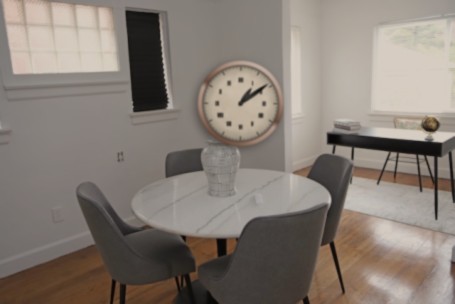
1:09
